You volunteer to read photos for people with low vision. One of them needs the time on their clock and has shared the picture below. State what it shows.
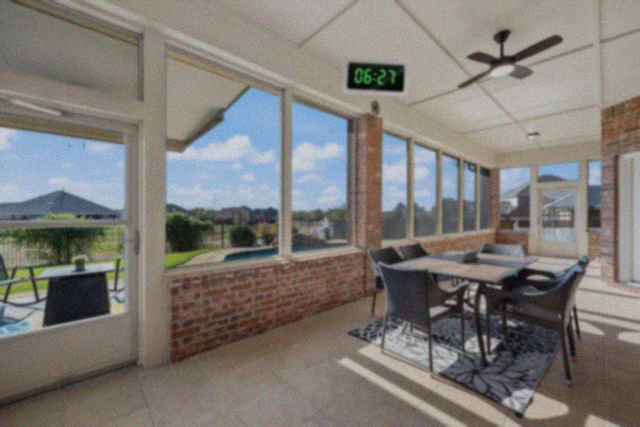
6:27
